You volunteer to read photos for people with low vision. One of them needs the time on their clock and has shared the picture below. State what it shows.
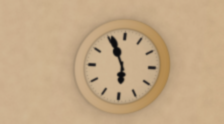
5:56
